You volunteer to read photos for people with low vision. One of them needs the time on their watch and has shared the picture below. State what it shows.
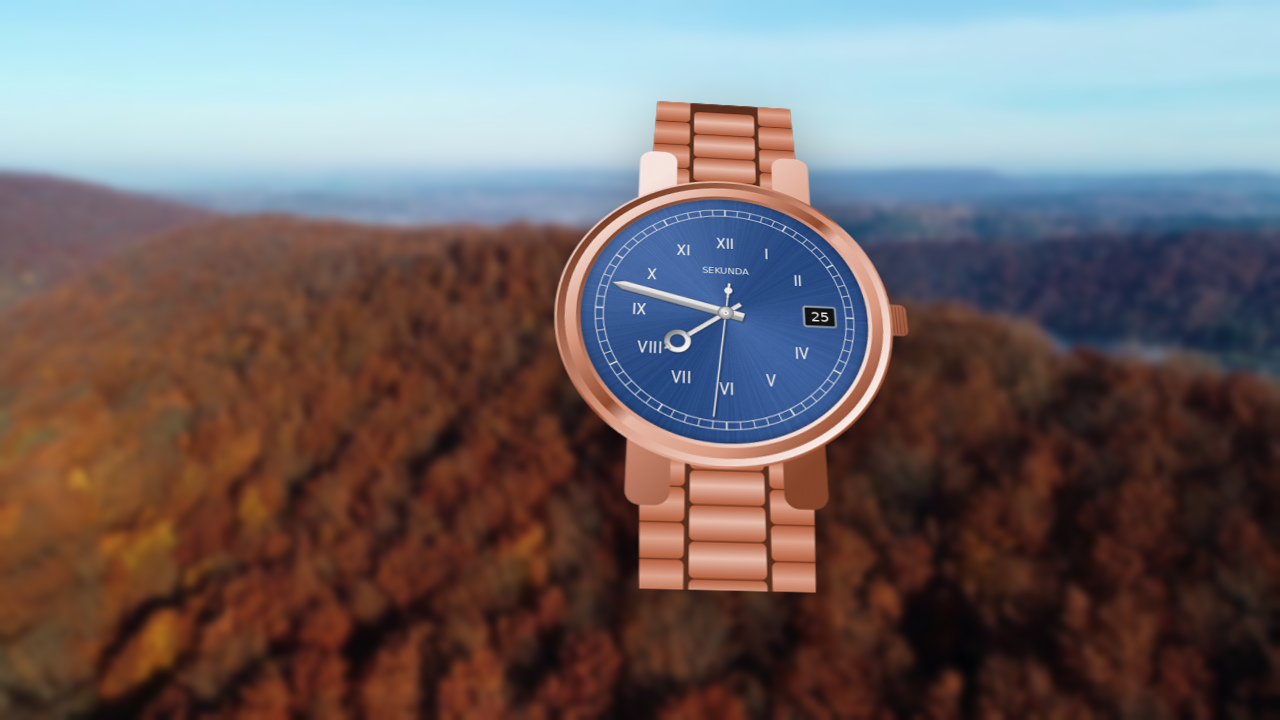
7:47:31
